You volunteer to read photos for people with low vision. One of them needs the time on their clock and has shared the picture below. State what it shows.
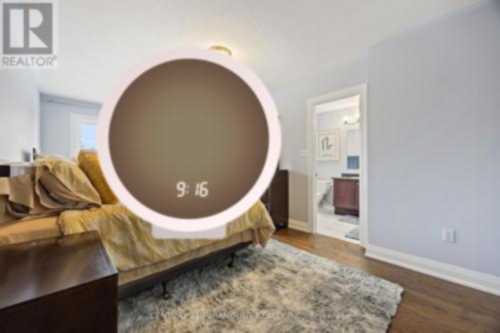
9:16
